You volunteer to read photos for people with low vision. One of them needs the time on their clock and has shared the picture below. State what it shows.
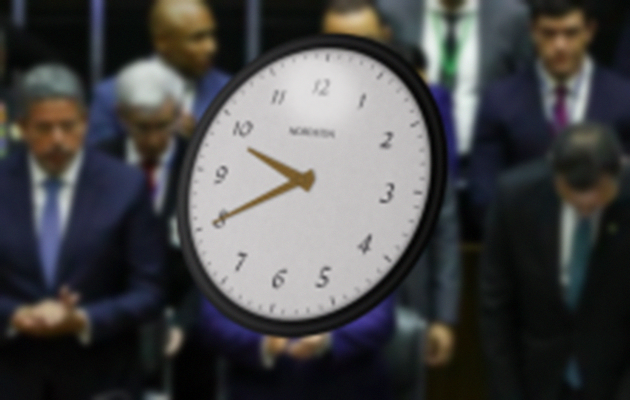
9:40
